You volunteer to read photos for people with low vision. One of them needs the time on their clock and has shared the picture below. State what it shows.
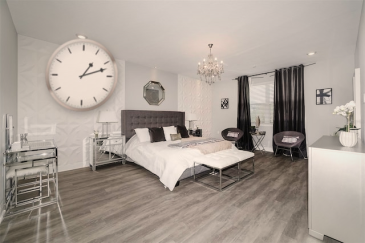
1:12
